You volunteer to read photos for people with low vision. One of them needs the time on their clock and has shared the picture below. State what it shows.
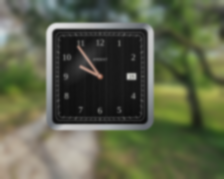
9:54
